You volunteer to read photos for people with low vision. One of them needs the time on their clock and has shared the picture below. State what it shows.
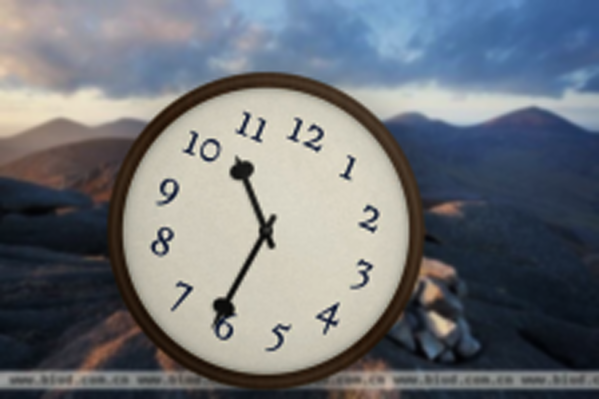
10:31
